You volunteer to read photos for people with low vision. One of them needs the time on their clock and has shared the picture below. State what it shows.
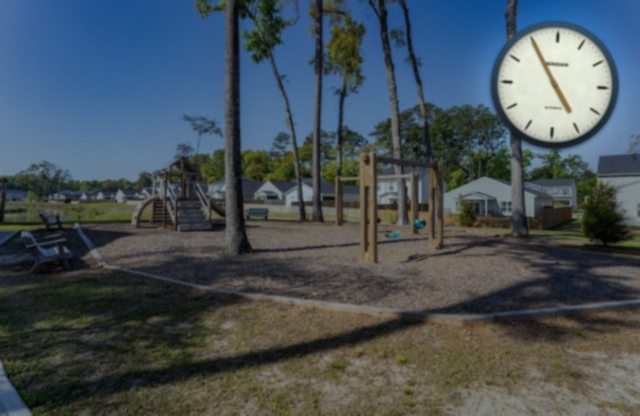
4:55
